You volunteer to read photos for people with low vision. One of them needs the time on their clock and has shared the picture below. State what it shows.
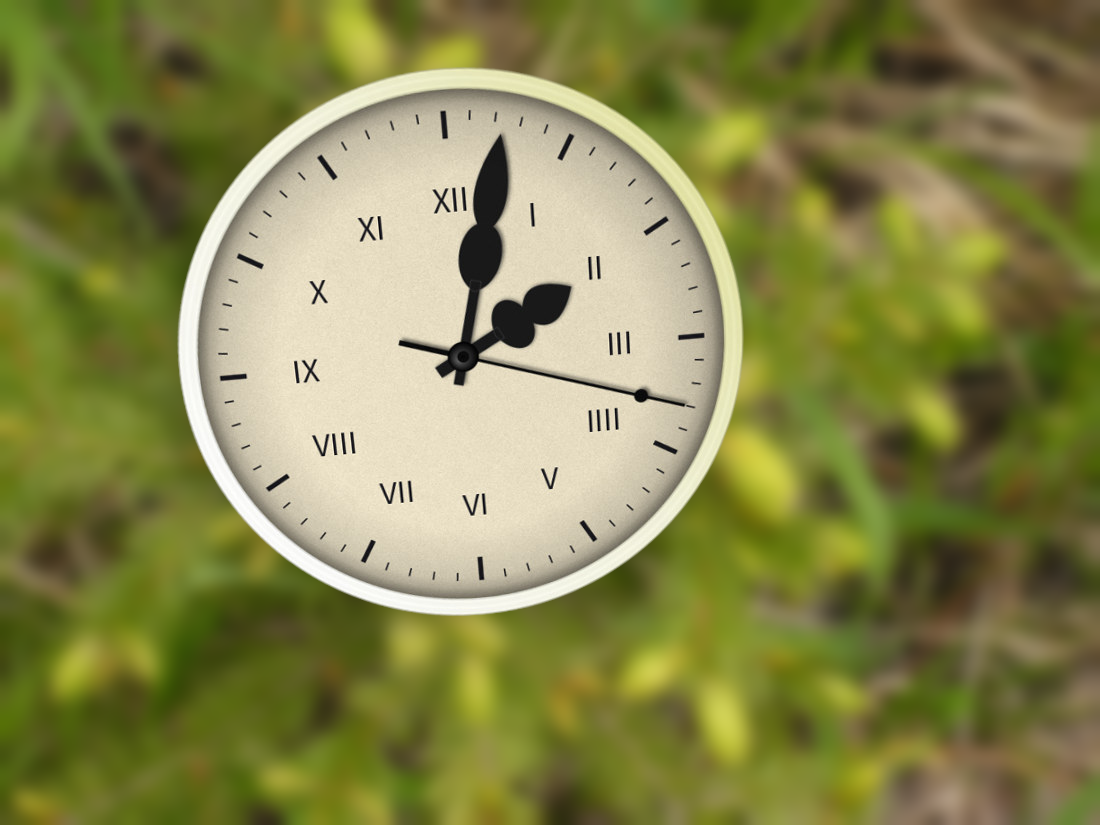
2:02:18
